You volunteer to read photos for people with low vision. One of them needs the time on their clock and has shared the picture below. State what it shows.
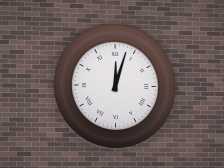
12:03
